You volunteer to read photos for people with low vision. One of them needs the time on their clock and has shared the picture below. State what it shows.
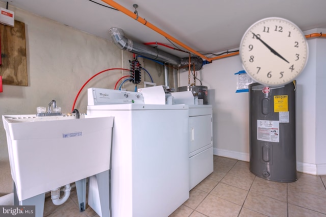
3:50
